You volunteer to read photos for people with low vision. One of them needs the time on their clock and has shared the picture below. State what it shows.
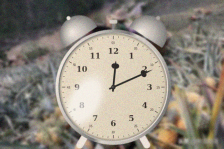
12:11
